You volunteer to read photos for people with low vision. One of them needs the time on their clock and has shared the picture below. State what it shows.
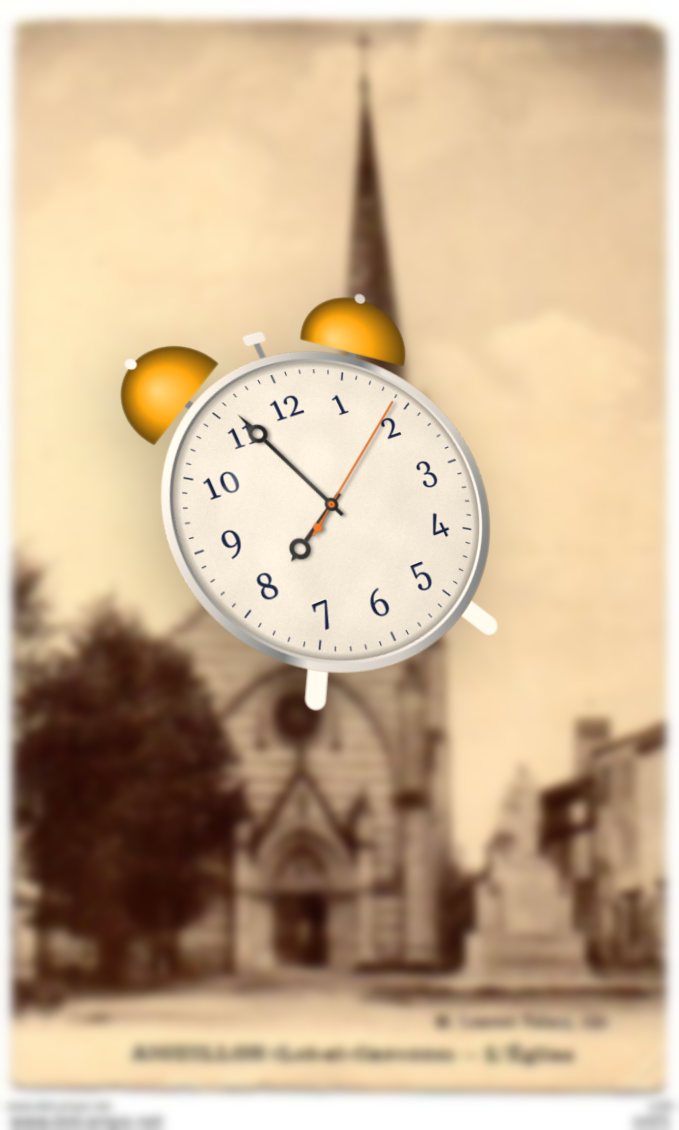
7:56:09
